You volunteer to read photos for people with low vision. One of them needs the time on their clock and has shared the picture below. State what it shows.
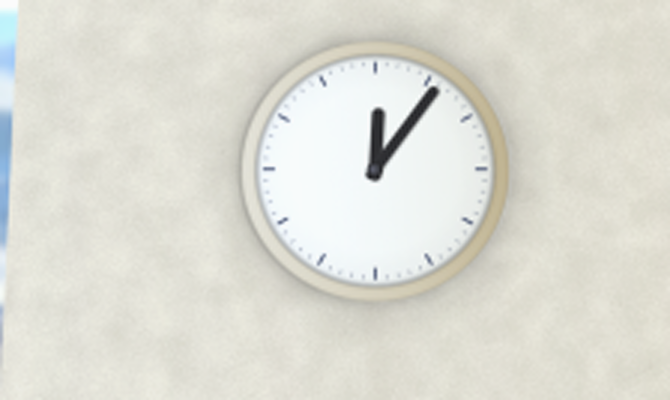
12:06
